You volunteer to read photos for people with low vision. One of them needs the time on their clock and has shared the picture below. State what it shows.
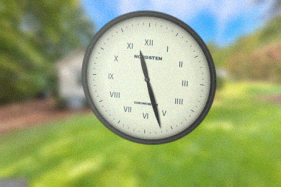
11:27
